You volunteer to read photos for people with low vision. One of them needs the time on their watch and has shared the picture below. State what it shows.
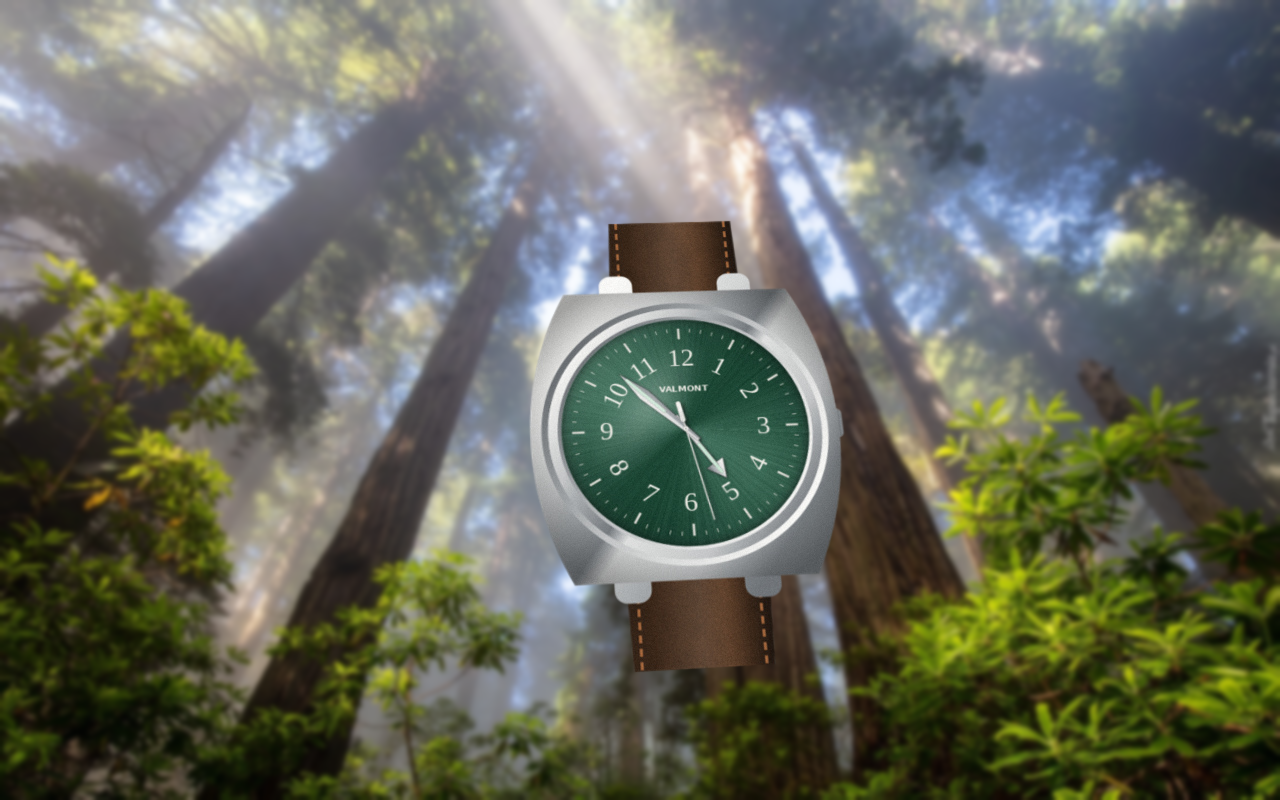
4:52:28
